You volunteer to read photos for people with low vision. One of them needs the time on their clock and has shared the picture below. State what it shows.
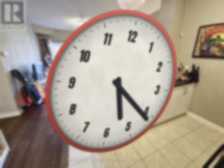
5:21
